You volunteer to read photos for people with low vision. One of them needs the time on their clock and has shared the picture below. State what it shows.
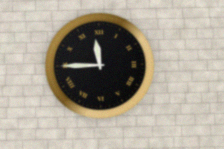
11:45
